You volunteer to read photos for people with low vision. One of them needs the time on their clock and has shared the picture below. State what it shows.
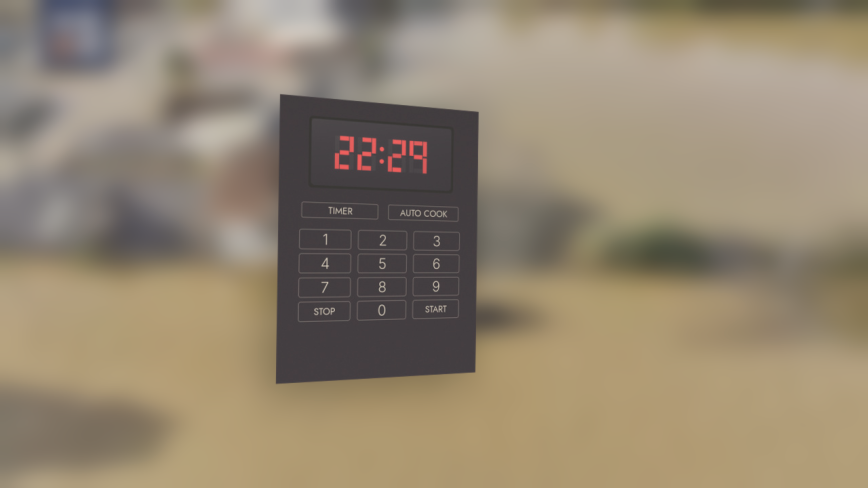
22:29
